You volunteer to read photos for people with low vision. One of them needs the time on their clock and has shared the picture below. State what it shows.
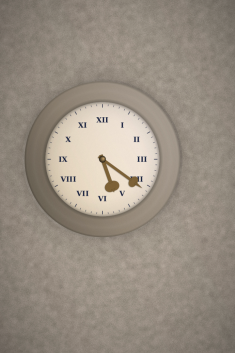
5:21
